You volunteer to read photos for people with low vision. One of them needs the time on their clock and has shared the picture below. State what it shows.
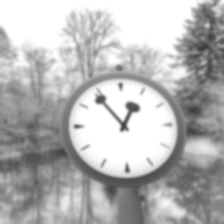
12:54
